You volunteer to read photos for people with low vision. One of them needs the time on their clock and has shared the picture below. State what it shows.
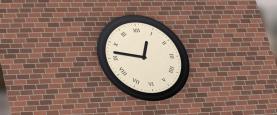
12:47
